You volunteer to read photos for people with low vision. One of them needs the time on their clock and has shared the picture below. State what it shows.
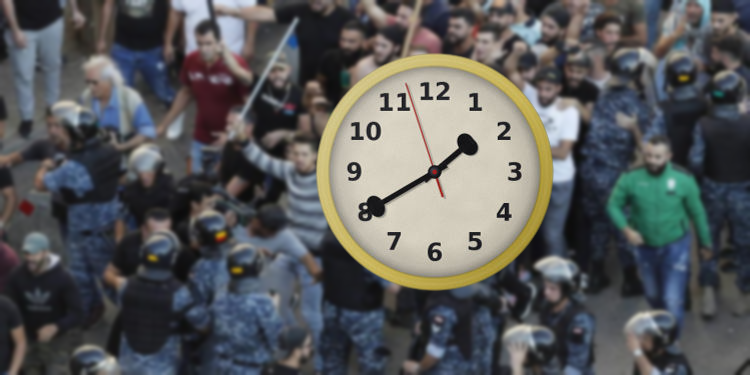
1:39:57
